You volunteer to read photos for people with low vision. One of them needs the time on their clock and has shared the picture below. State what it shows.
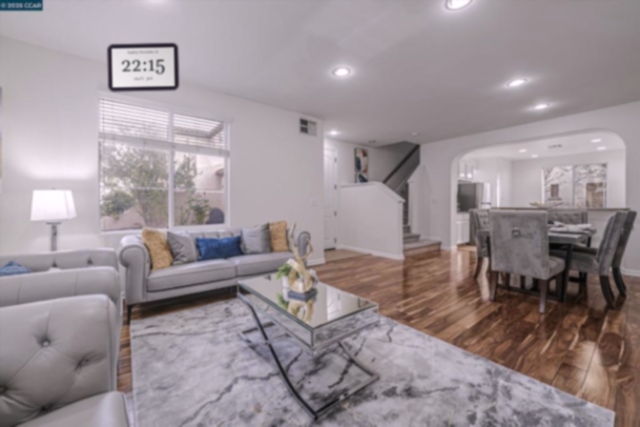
22:15
